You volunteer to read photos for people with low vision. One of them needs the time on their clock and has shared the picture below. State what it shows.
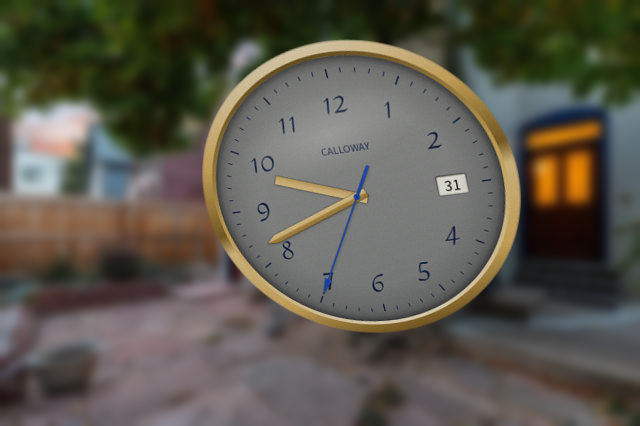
9:41:35
